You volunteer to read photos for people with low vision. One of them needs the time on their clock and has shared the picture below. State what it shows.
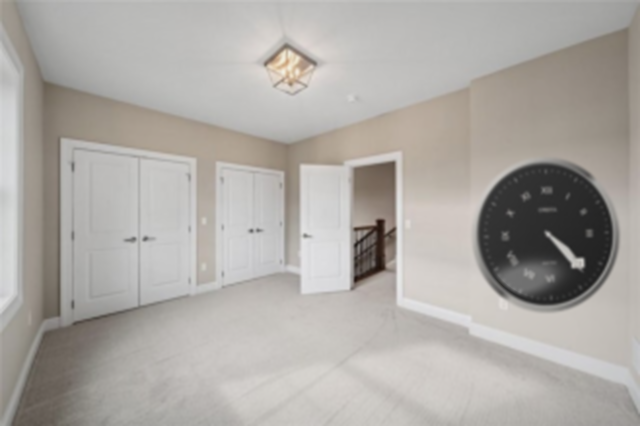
4:23
